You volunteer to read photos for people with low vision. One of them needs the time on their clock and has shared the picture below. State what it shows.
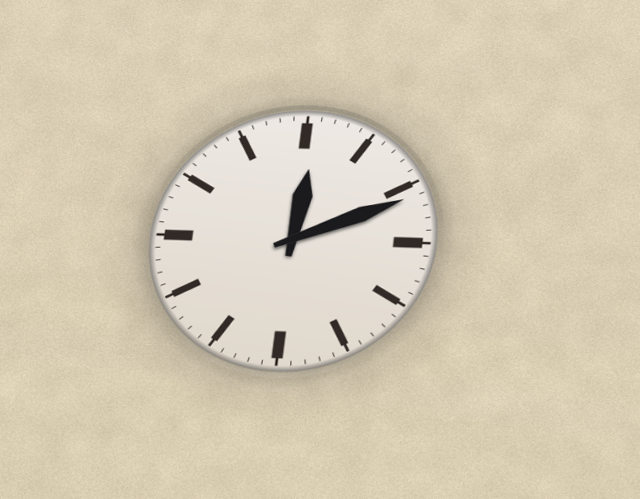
12:11
